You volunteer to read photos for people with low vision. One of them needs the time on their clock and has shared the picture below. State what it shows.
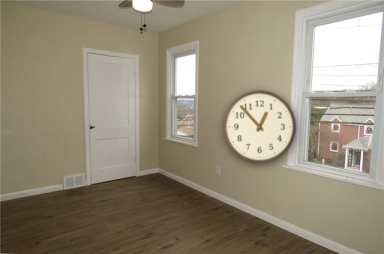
12:53
